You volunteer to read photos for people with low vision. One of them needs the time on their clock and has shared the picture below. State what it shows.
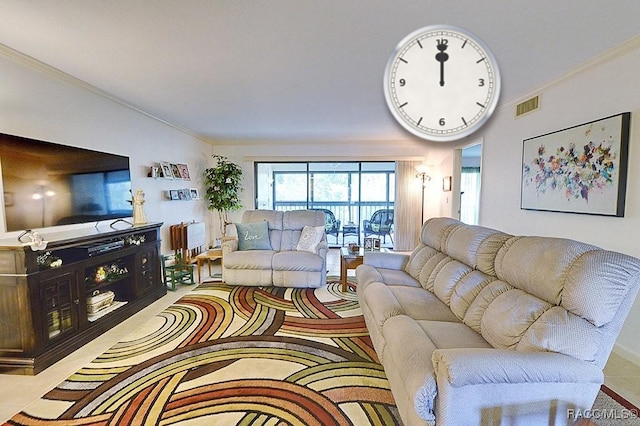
12:00
